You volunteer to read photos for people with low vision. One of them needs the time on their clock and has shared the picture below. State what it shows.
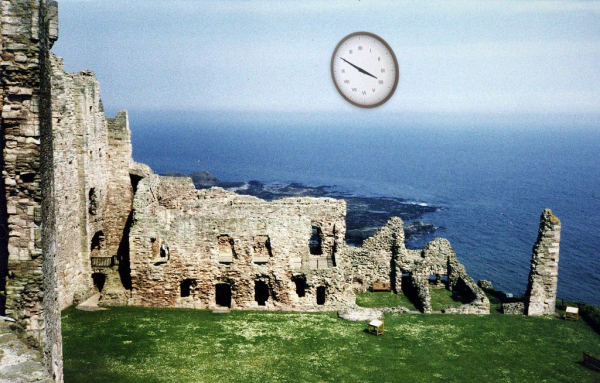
3:50
